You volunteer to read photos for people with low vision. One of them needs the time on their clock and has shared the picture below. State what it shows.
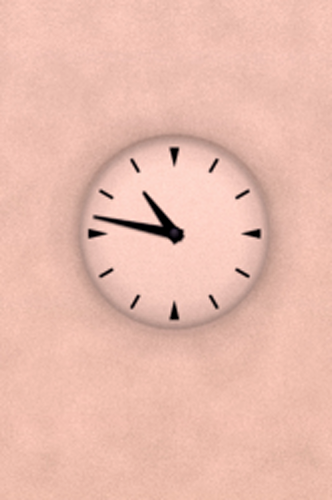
10:47
